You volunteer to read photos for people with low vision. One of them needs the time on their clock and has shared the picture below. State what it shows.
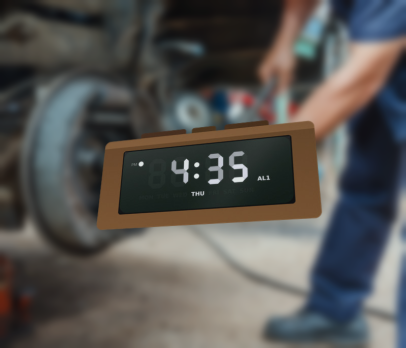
4:35
